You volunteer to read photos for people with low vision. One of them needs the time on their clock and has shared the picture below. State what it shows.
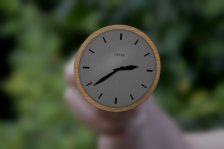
2:39
